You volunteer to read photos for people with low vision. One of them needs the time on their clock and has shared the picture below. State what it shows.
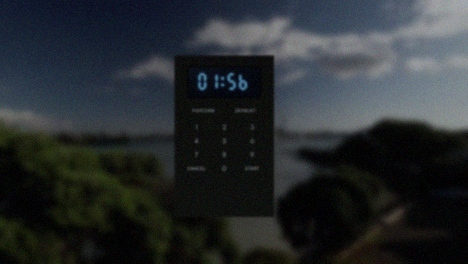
1:56
